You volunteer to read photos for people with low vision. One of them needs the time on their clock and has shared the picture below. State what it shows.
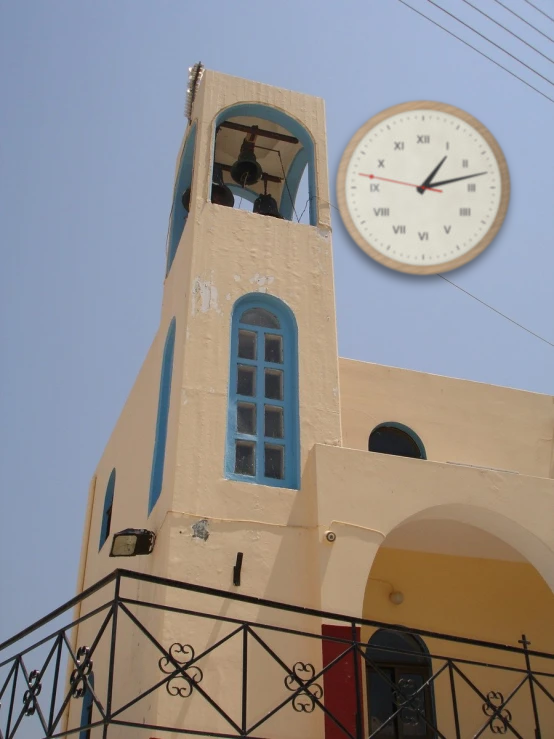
1:12:47
